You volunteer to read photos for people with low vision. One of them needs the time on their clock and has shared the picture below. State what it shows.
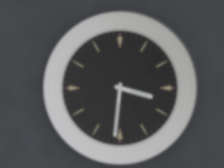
3:31
